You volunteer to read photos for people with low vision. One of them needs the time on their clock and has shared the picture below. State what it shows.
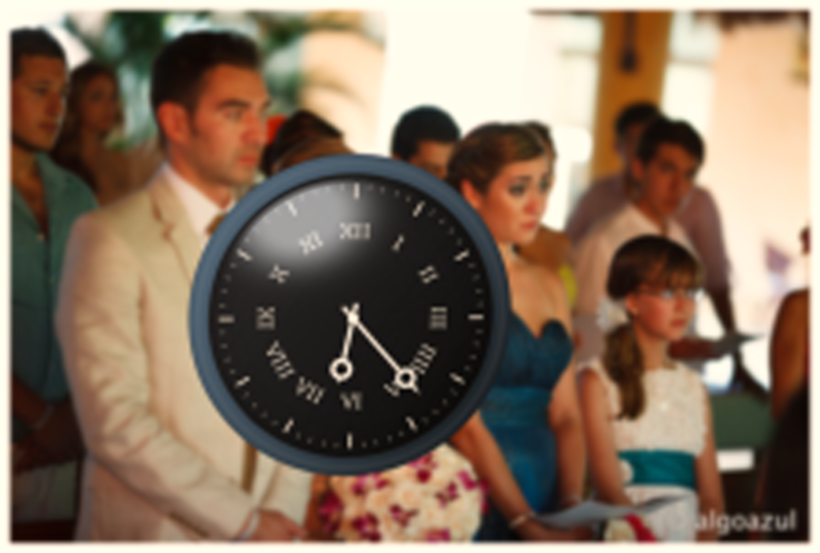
6:23
